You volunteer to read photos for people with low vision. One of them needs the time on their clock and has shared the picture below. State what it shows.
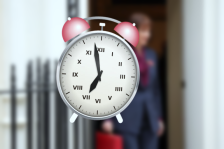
6:58
